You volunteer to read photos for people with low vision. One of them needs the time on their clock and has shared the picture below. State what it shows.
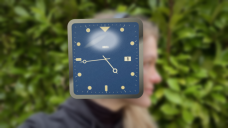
4:44
